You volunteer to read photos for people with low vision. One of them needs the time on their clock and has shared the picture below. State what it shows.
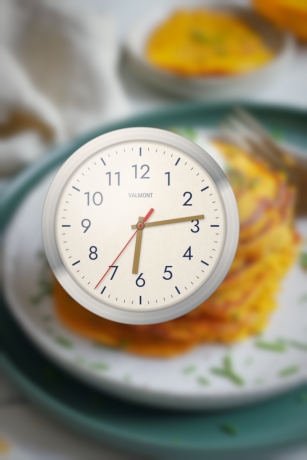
6:13:36
